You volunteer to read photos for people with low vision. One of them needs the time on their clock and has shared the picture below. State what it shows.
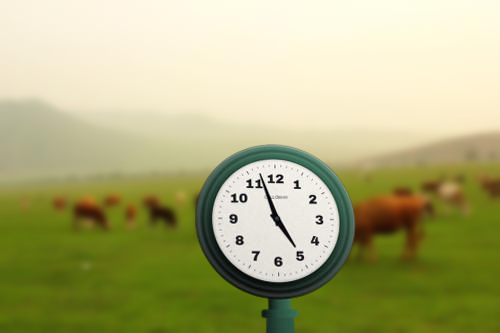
4:57
